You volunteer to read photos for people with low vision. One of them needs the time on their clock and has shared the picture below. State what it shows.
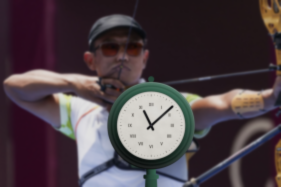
11:08
